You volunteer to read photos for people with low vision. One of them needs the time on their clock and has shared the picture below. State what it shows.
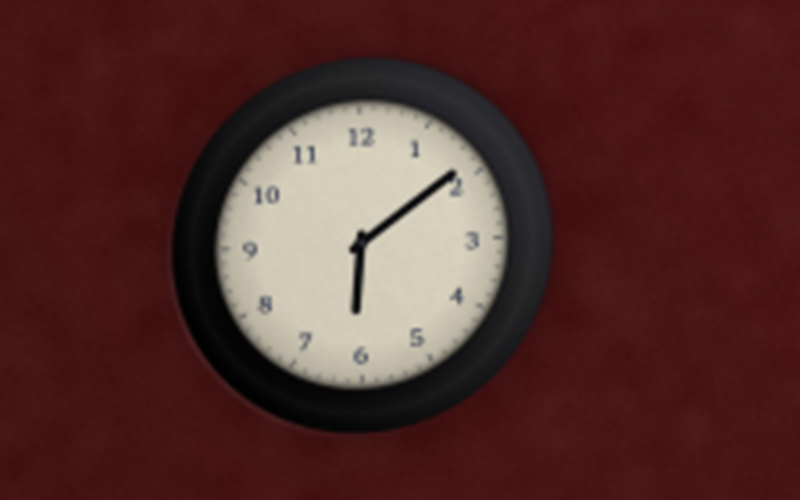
6:09
